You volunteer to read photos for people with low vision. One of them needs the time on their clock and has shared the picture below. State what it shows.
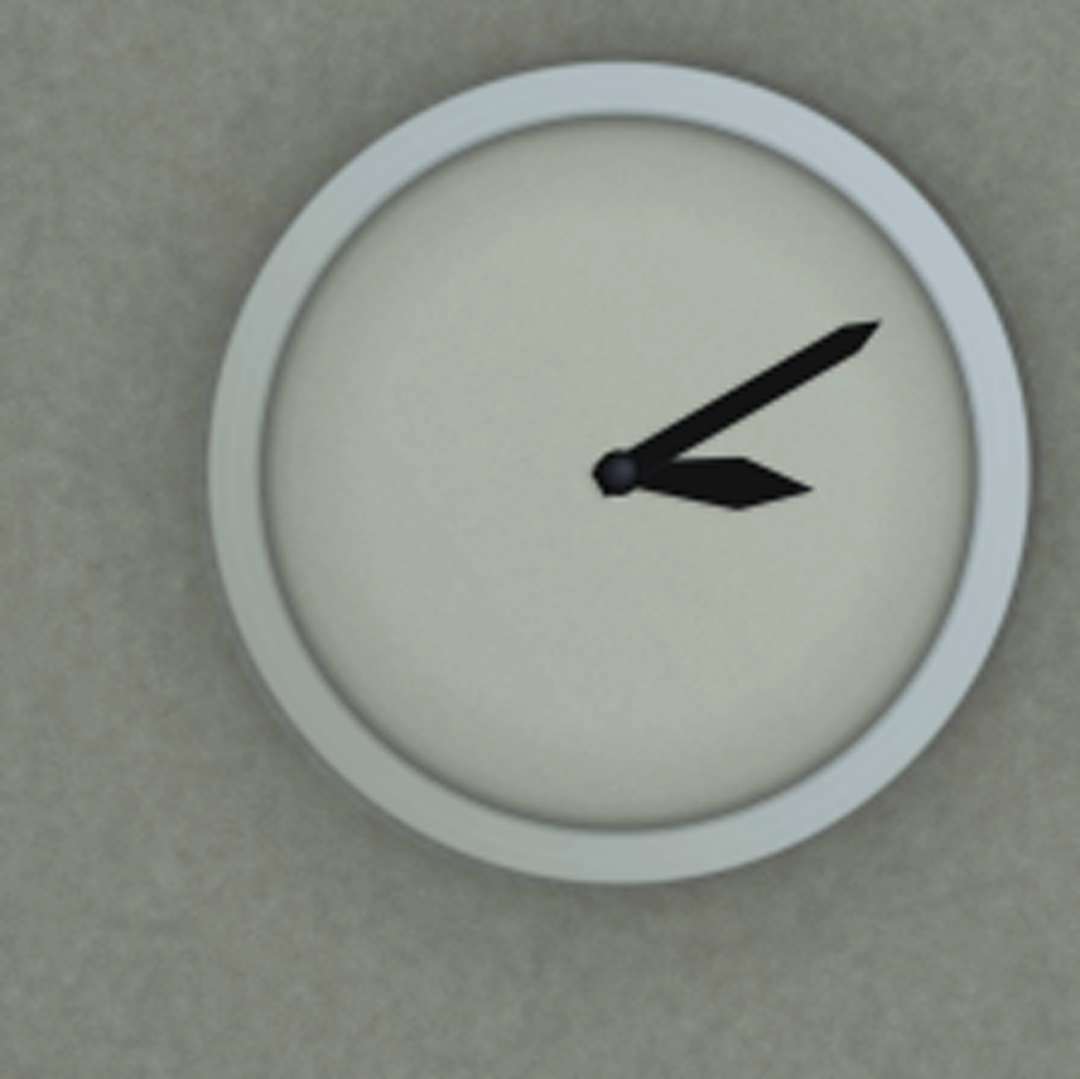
3:10
